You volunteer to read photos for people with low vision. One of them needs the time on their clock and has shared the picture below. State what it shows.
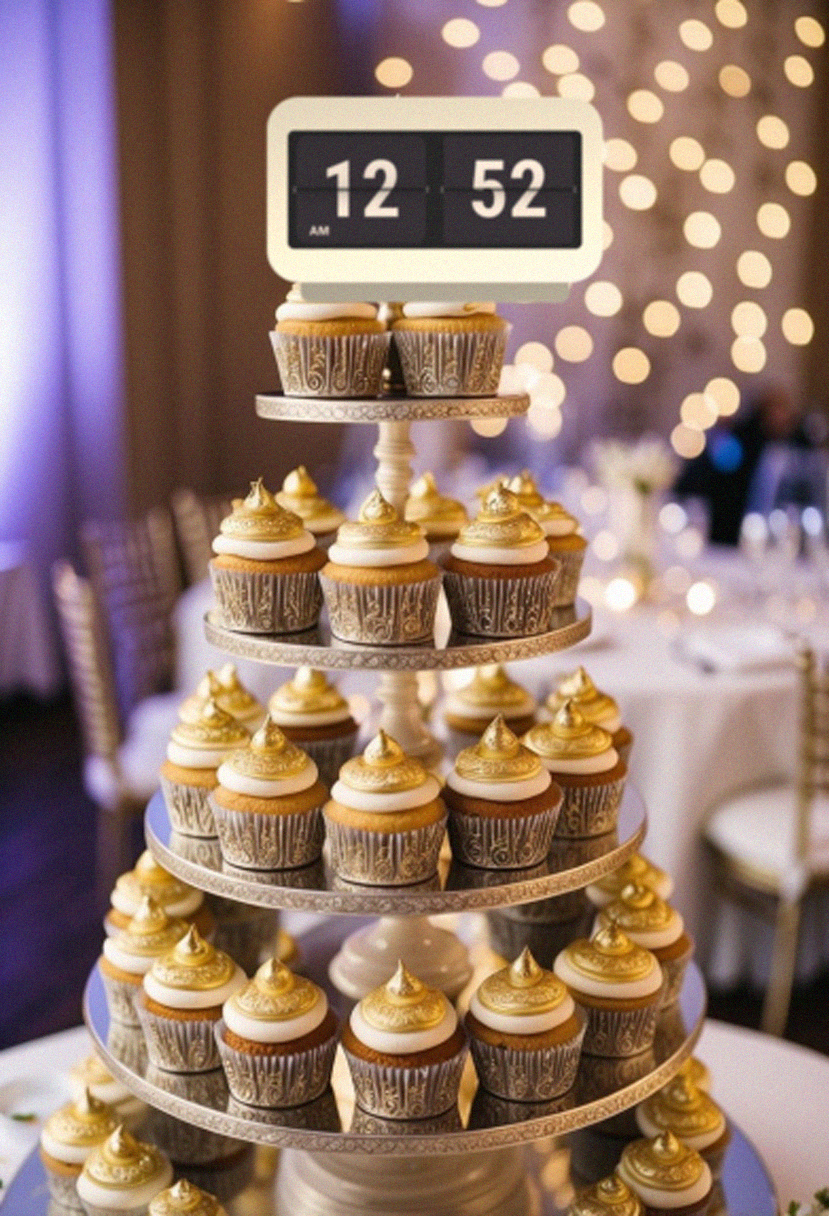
12:52
